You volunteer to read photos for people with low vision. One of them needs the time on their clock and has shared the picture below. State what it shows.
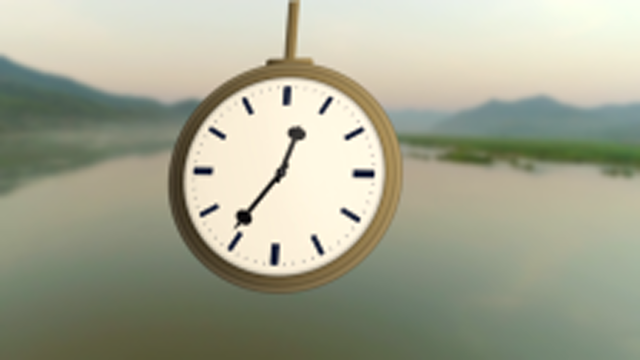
12:36
